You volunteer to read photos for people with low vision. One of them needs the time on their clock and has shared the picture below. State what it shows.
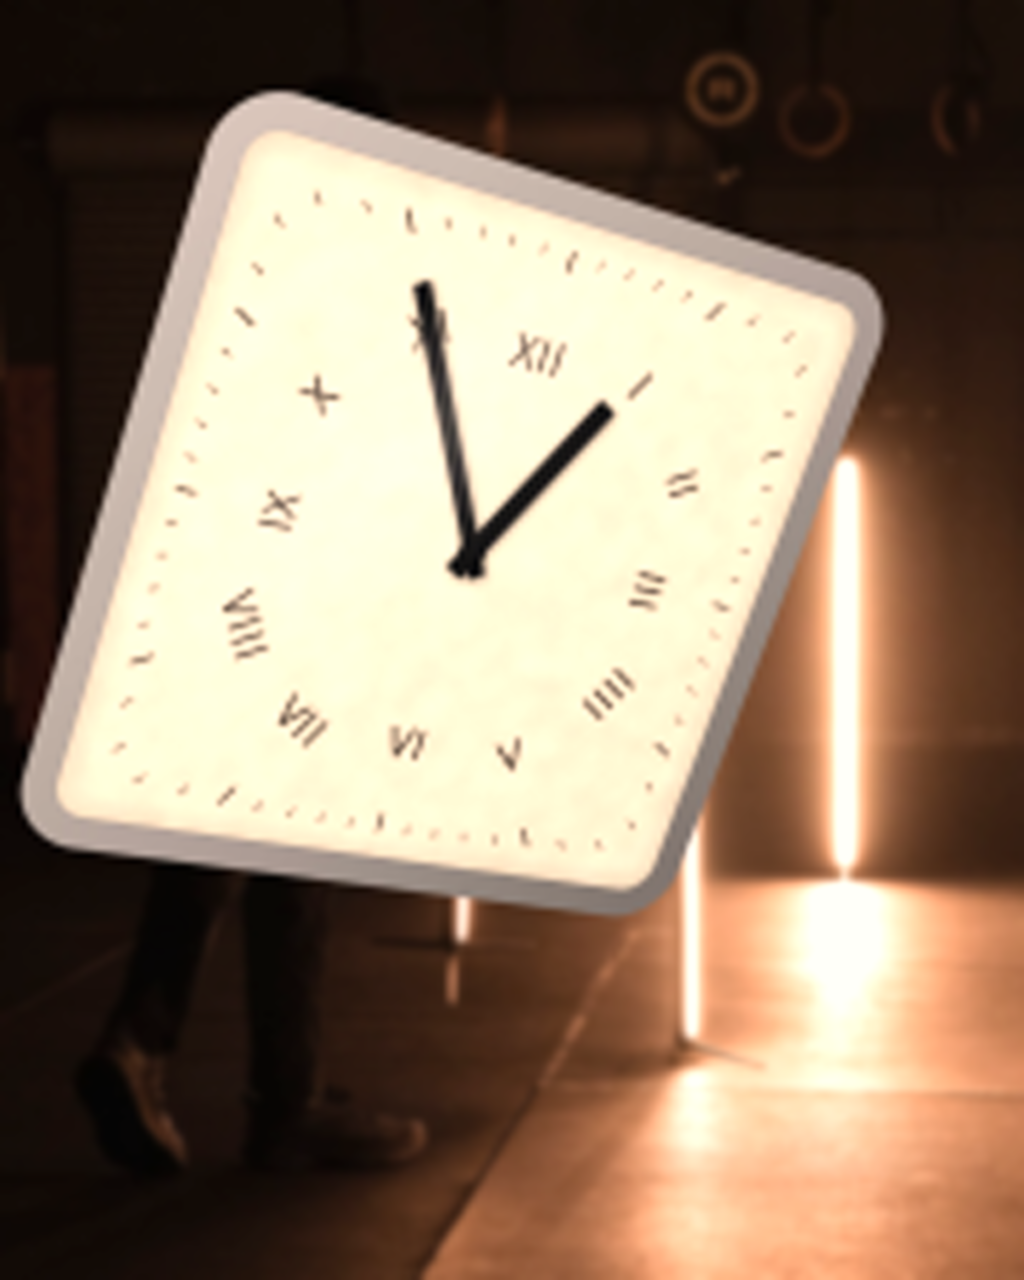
12:55
